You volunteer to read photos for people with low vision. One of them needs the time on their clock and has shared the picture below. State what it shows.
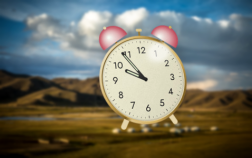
9:54
